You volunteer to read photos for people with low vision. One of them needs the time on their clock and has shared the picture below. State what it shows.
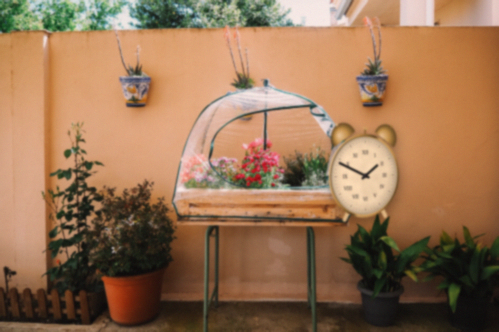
1:49
